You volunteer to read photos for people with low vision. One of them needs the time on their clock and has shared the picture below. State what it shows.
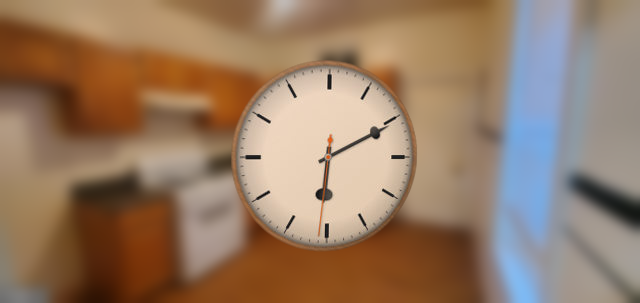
6:10:31
